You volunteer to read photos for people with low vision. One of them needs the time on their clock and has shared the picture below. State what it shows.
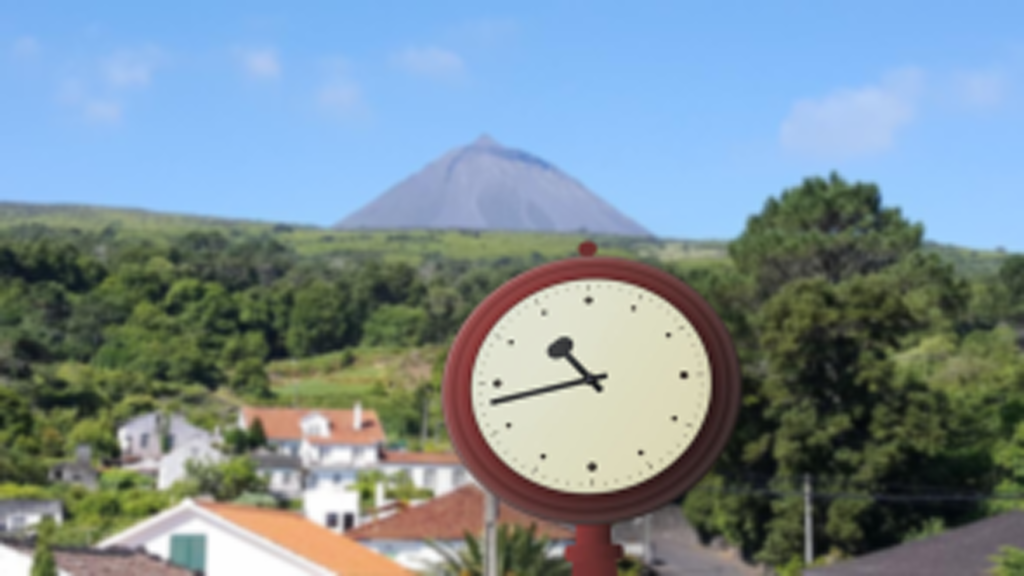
10:43
